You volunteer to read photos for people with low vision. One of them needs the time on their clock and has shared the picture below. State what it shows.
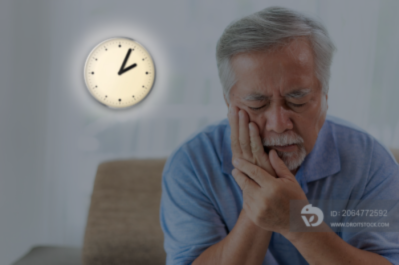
2:04
